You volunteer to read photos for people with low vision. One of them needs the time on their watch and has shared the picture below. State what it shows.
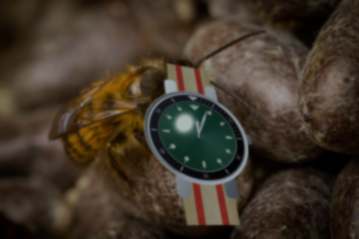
12:04
